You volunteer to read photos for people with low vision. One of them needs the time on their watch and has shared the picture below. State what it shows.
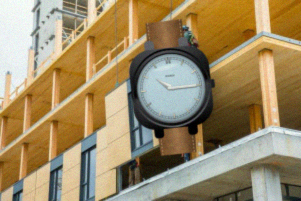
10:15
